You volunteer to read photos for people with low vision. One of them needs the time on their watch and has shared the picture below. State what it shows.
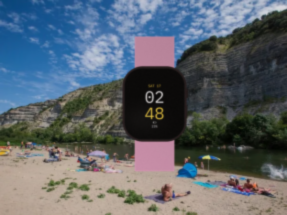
2:48
